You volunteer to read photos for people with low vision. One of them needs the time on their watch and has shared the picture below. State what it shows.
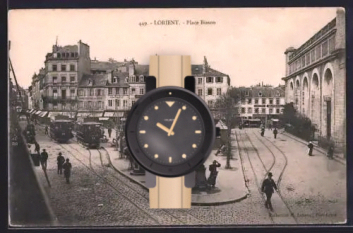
10:04
